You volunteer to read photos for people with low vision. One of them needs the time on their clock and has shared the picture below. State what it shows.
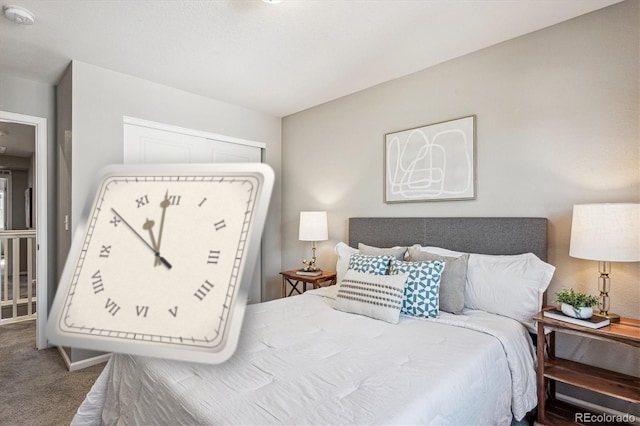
10:58:51
